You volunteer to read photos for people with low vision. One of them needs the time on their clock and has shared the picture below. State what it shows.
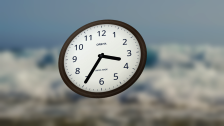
3:35
